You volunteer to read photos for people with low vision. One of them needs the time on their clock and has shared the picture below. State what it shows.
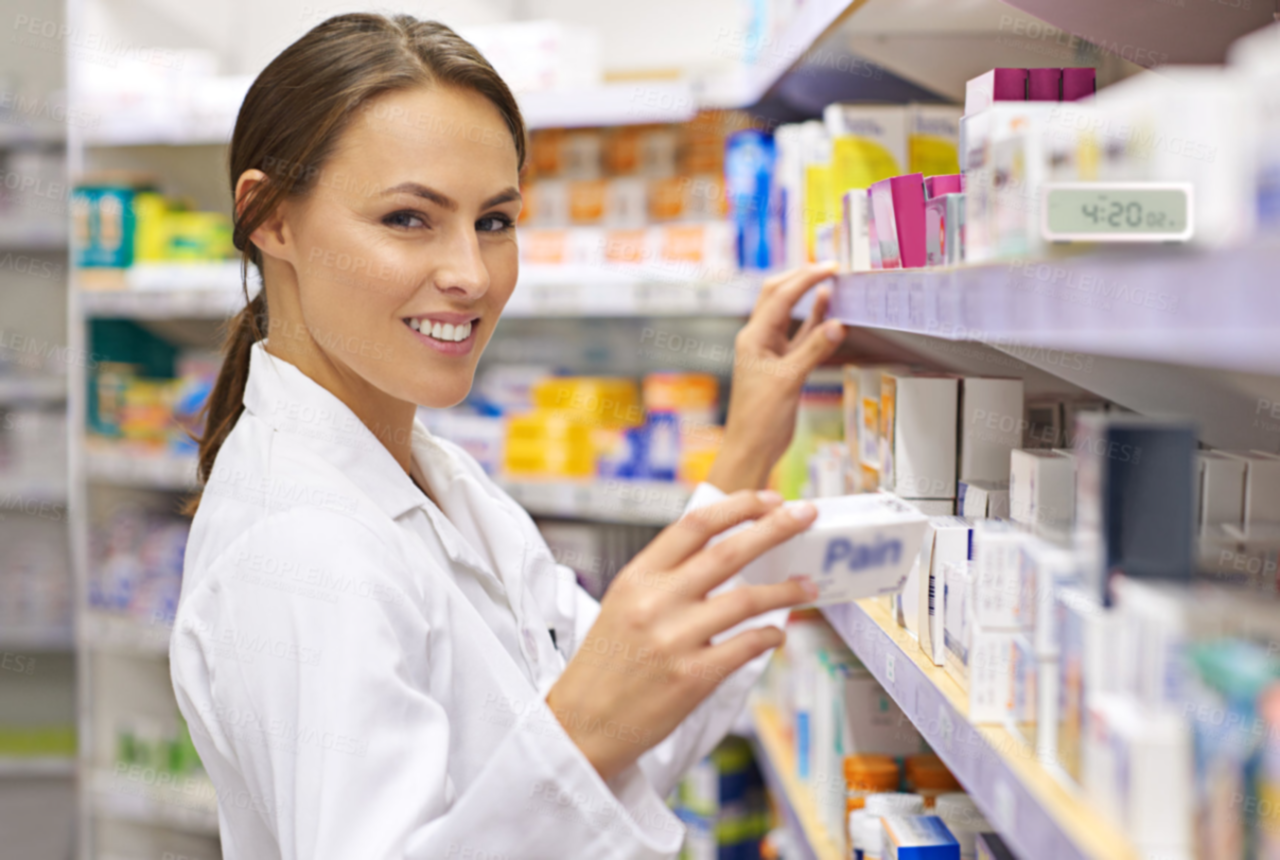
4:20
